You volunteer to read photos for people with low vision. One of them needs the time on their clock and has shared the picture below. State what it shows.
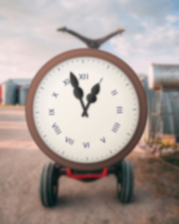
12:57
